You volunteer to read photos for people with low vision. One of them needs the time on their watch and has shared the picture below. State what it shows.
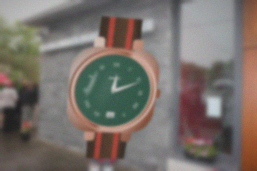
12:11
